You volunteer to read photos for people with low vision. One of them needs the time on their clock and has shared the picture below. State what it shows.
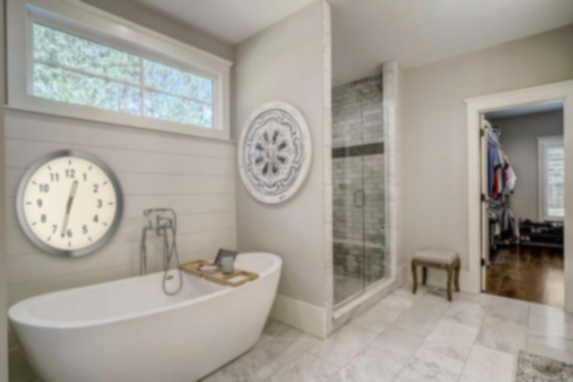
12:32
